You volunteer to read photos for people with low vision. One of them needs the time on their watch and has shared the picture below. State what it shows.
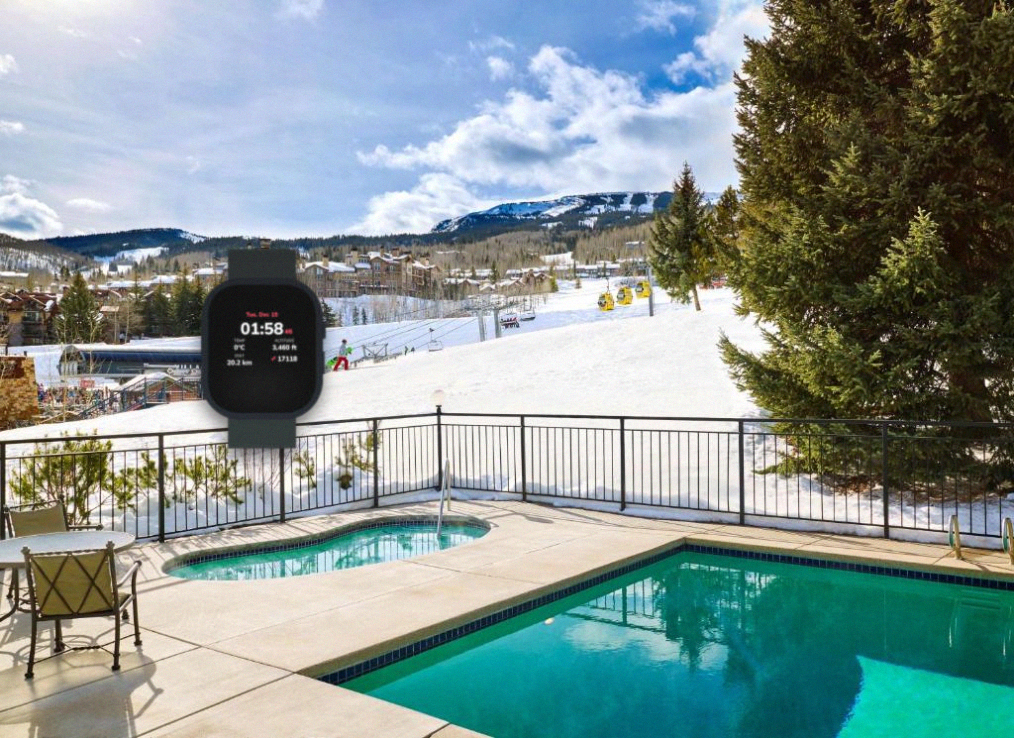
1:58
